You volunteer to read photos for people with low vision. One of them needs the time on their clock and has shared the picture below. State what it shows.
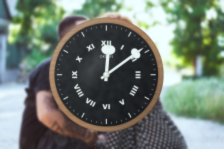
12:09
